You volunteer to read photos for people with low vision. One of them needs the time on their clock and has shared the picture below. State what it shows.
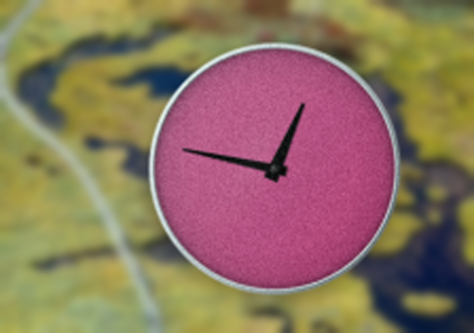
12:47
